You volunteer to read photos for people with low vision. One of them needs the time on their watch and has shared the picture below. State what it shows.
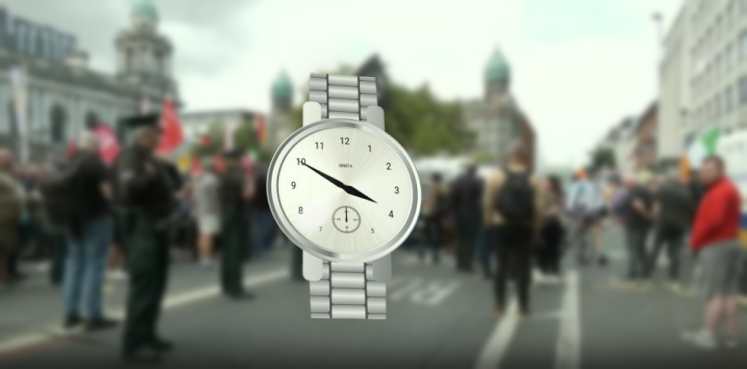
3:50
